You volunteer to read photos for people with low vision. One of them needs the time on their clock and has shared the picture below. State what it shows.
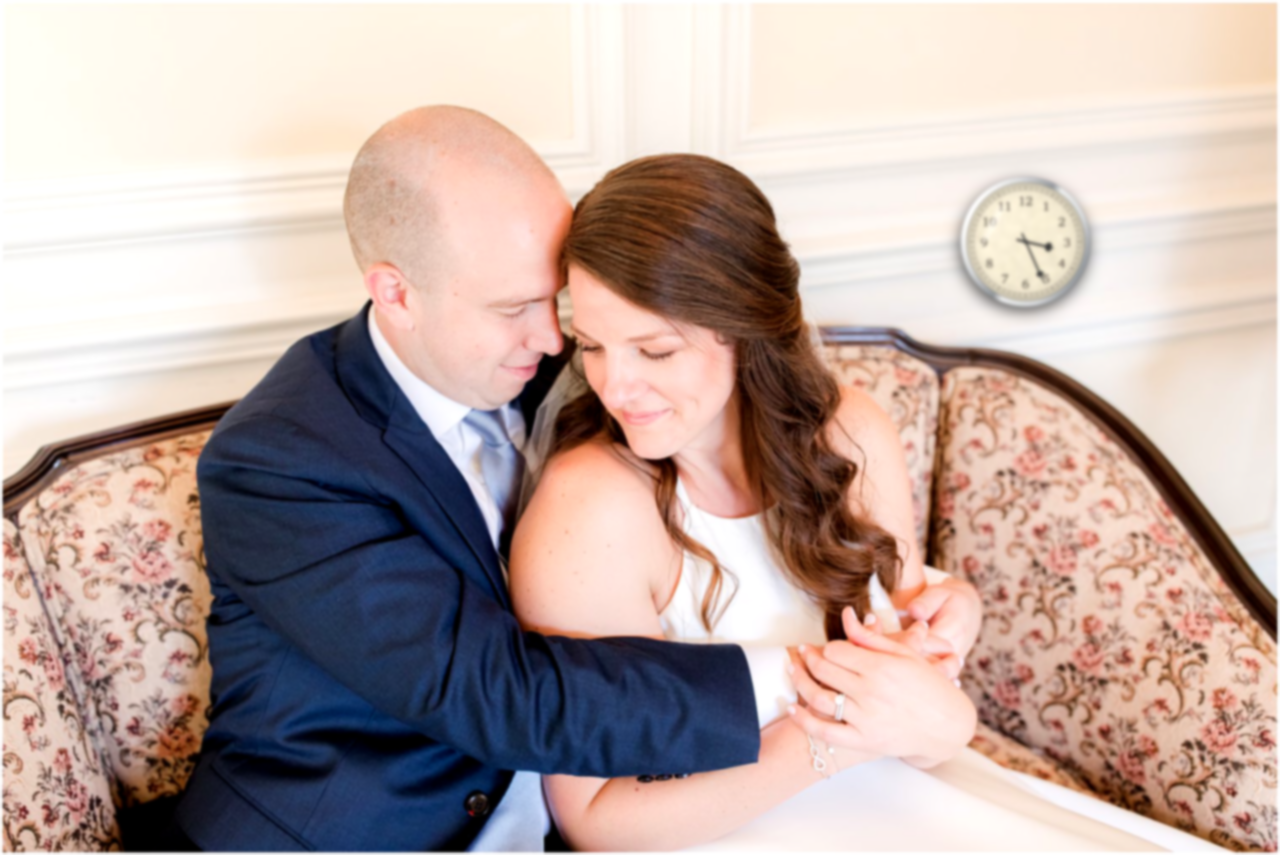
3:26
